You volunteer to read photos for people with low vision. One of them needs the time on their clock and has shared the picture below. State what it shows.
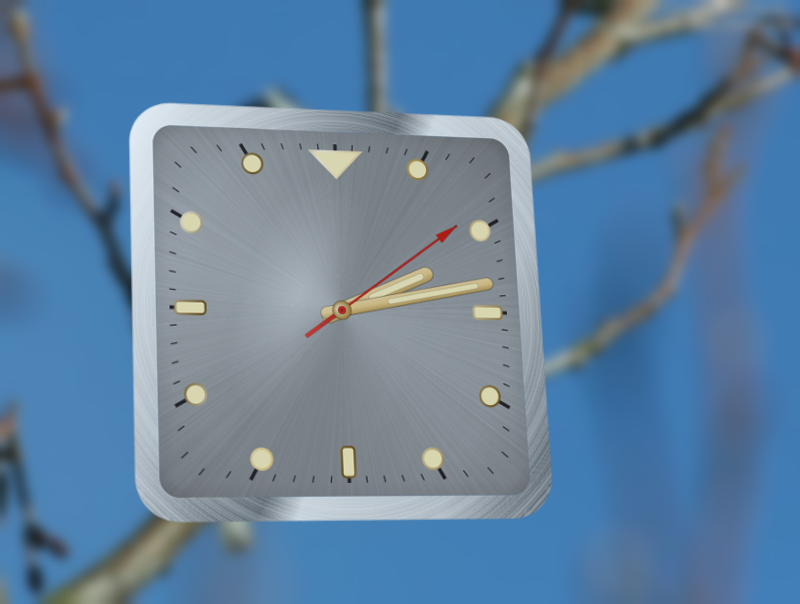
2:13:09
